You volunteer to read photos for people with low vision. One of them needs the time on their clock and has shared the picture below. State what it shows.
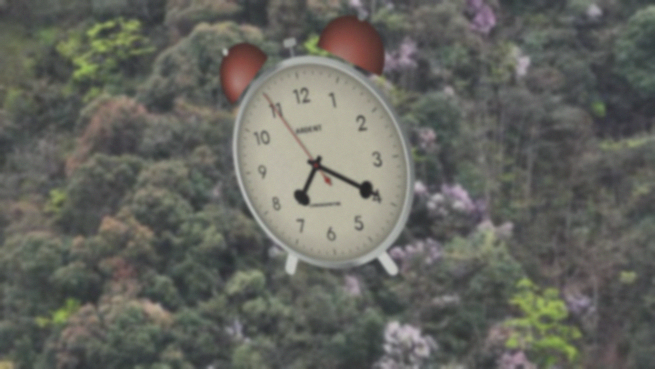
7:19:55
